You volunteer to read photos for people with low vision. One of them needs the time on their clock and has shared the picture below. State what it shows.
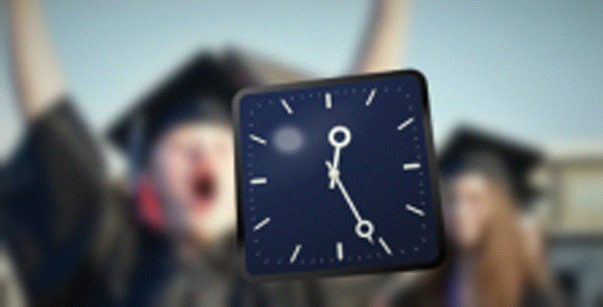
12:26
